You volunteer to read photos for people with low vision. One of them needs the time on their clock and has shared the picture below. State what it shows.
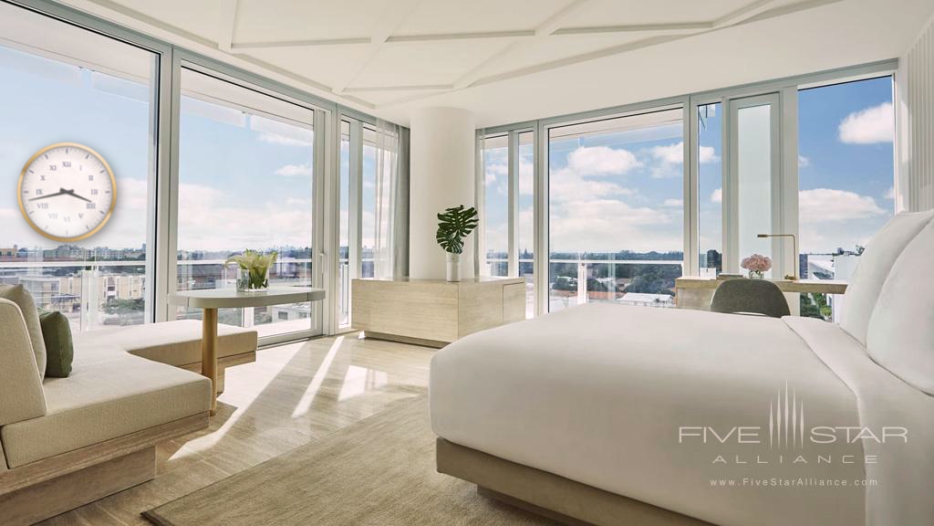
3:43
